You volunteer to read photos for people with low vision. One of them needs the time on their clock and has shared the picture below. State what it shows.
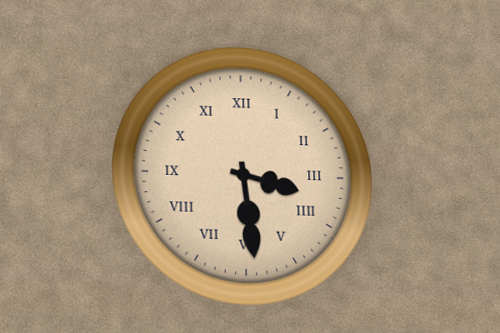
3:29
